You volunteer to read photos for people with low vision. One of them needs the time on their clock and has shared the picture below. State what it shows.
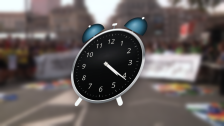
4:21
